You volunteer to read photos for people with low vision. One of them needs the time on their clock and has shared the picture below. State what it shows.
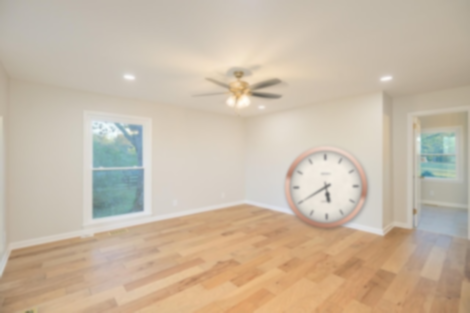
5:40
